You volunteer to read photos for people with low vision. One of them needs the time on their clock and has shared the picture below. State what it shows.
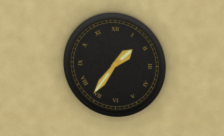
1:36
